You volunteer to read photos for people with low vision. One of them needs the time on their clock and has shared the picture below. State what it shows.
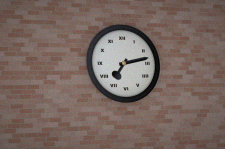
7:13
